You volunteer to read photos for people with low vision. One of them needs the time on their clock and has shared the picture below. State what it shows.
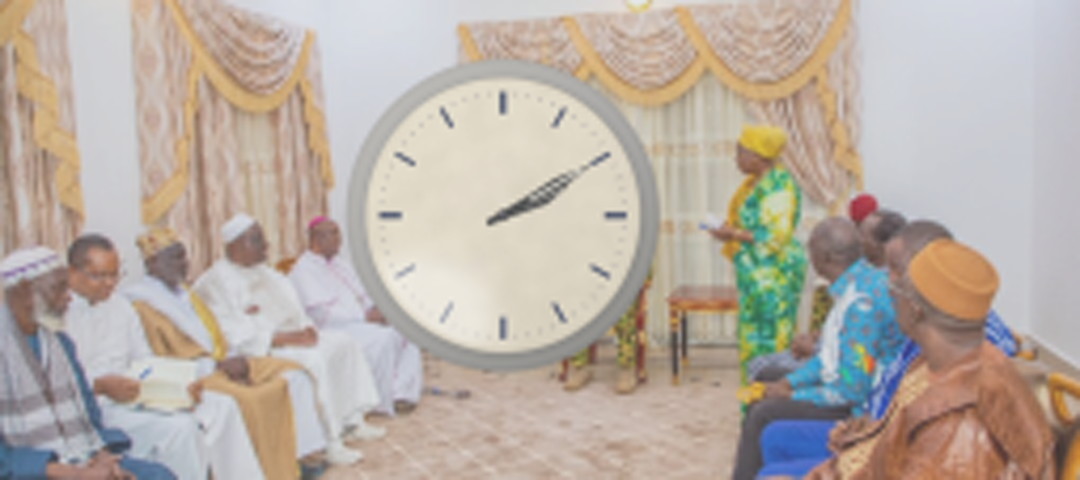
2:10
